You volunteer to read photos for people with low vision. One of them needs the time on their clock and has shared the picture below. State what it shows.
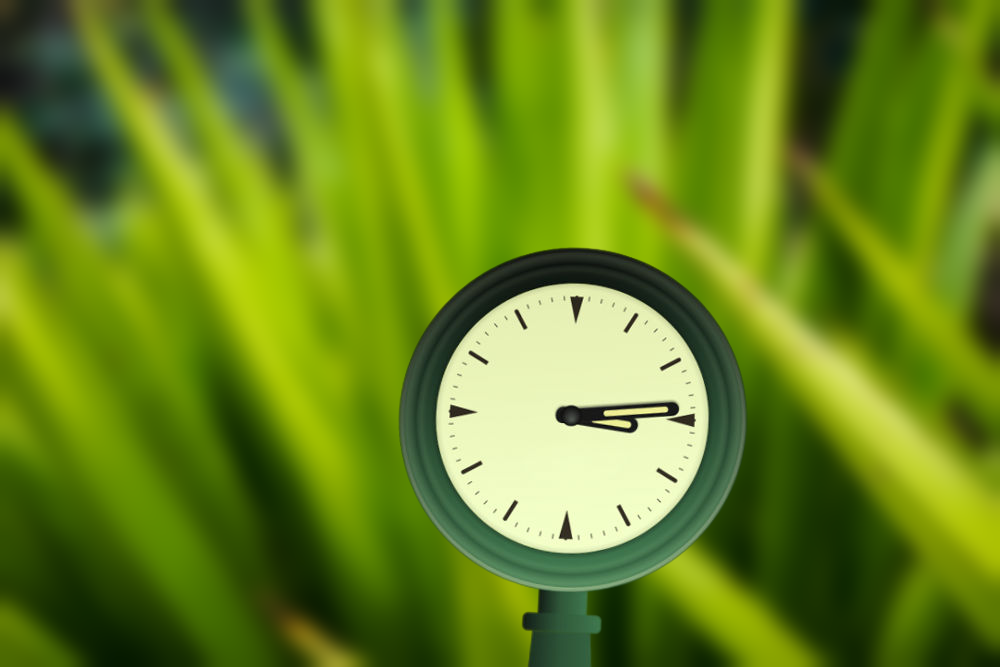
3:14
